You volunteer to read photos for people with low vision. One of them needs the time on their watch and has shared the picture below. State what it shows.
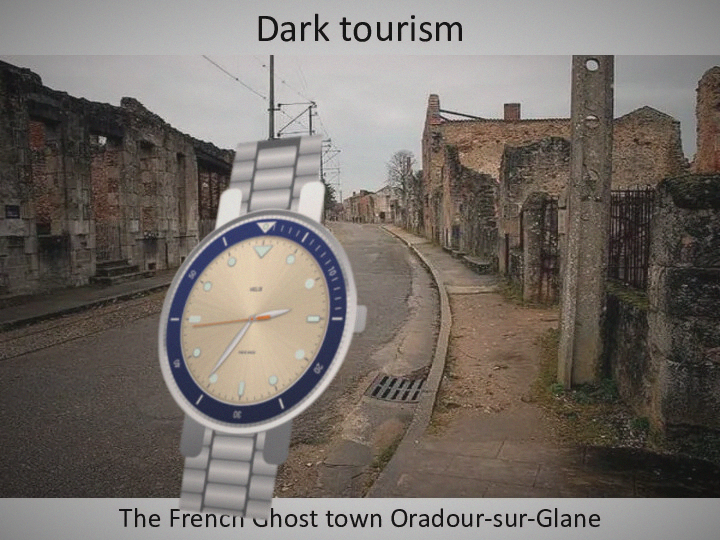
2:35:44
